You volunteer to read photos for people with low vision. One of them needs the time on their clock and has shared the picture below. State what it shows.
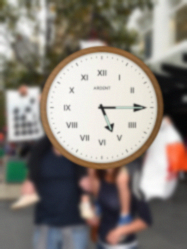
5:15
